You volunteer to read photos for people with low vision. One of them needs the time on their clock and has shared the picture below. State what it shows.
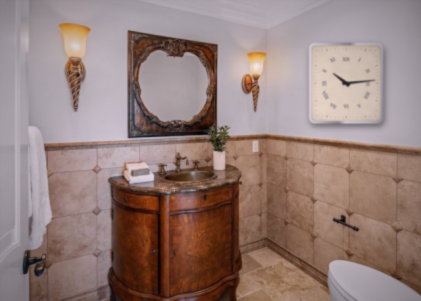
10:14
